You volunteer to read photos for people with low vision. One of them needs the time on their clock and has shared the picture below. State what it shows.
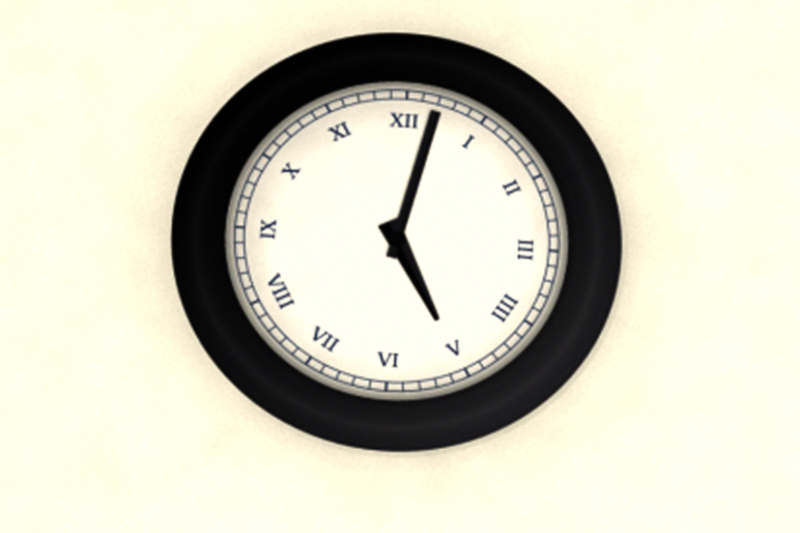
5:02
